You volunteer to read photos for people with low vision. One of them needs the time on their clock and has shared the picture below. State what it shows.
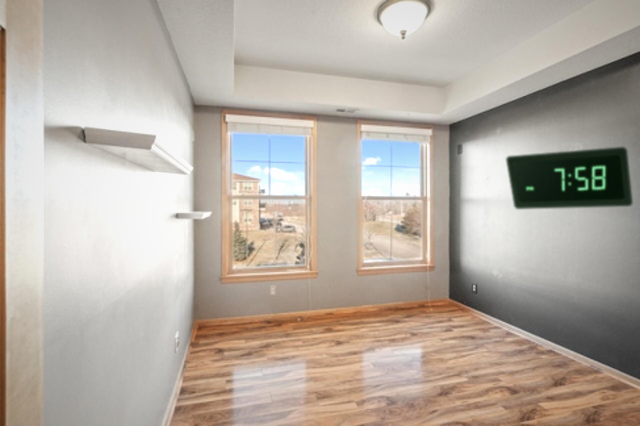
7:58
